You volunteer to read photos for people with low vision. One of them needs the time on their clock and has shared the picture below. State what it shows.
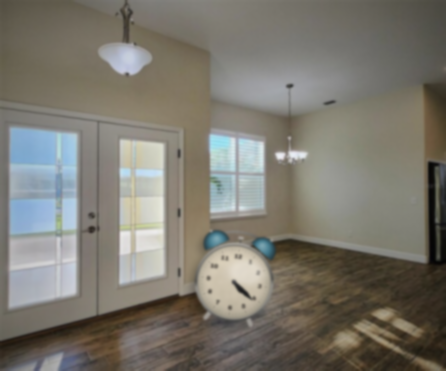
4:21
